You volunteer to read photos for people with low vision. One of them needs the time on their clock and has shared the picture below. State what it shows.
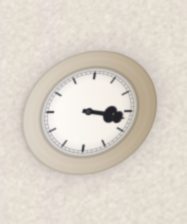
3:17
